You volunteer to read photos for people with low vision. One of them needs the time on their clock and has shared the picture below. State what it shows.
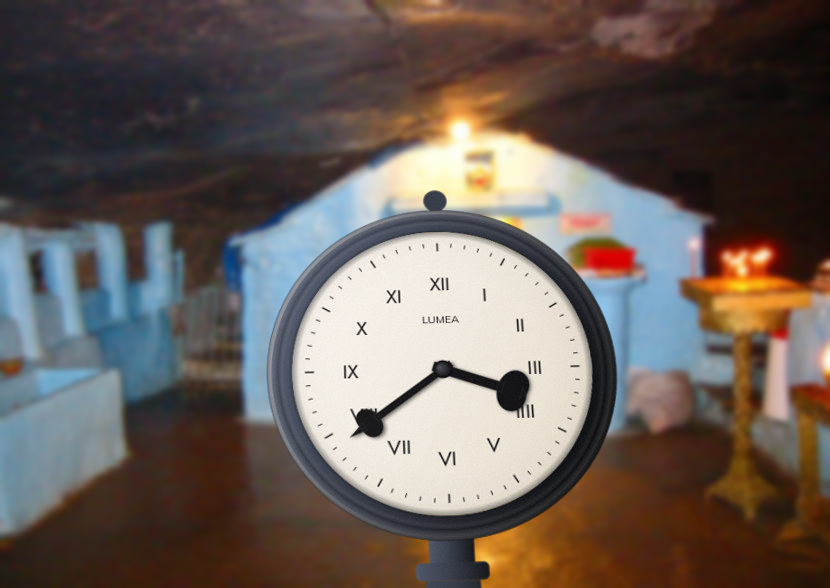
3:39
